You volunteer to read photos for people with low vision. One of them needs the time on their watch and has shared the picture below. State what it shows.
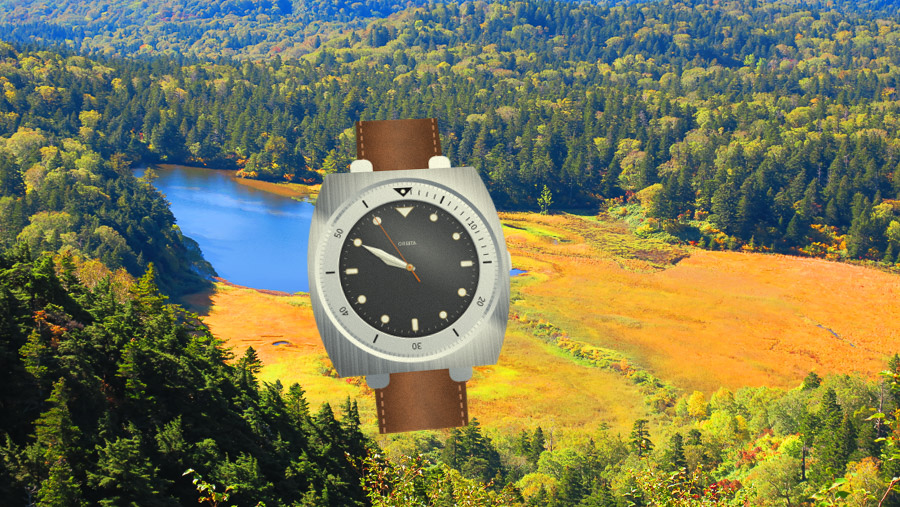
9:49:55
